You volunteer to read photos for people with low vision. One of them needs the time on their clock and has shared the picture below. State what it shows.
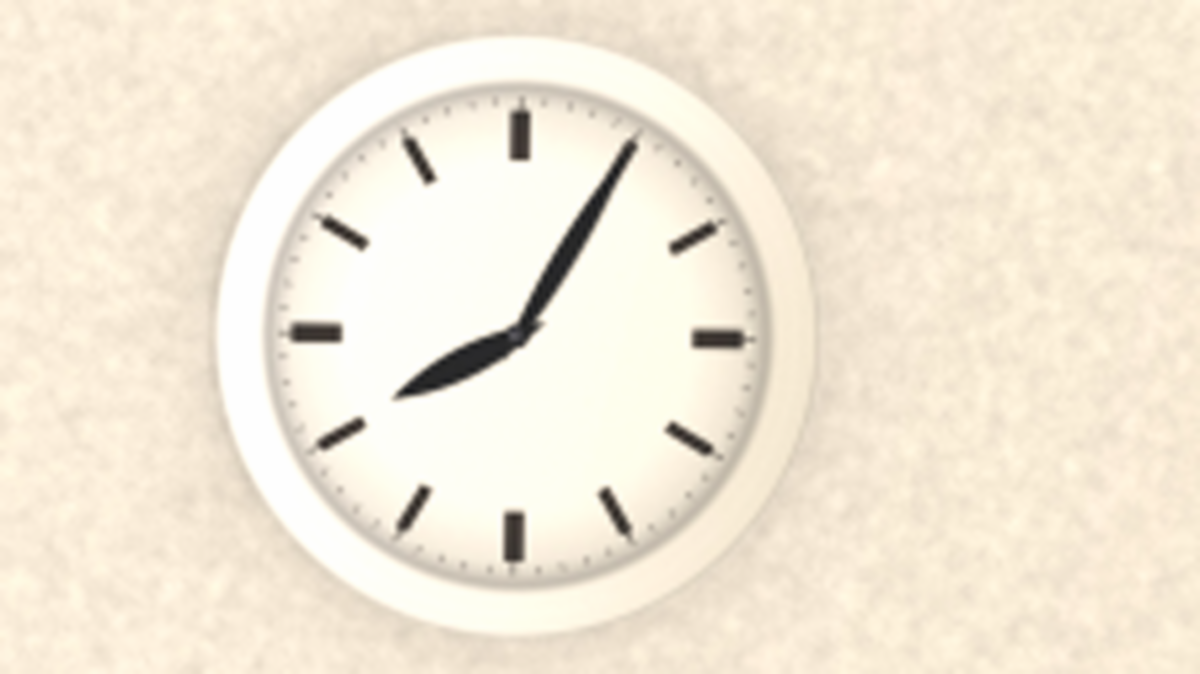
8:05
